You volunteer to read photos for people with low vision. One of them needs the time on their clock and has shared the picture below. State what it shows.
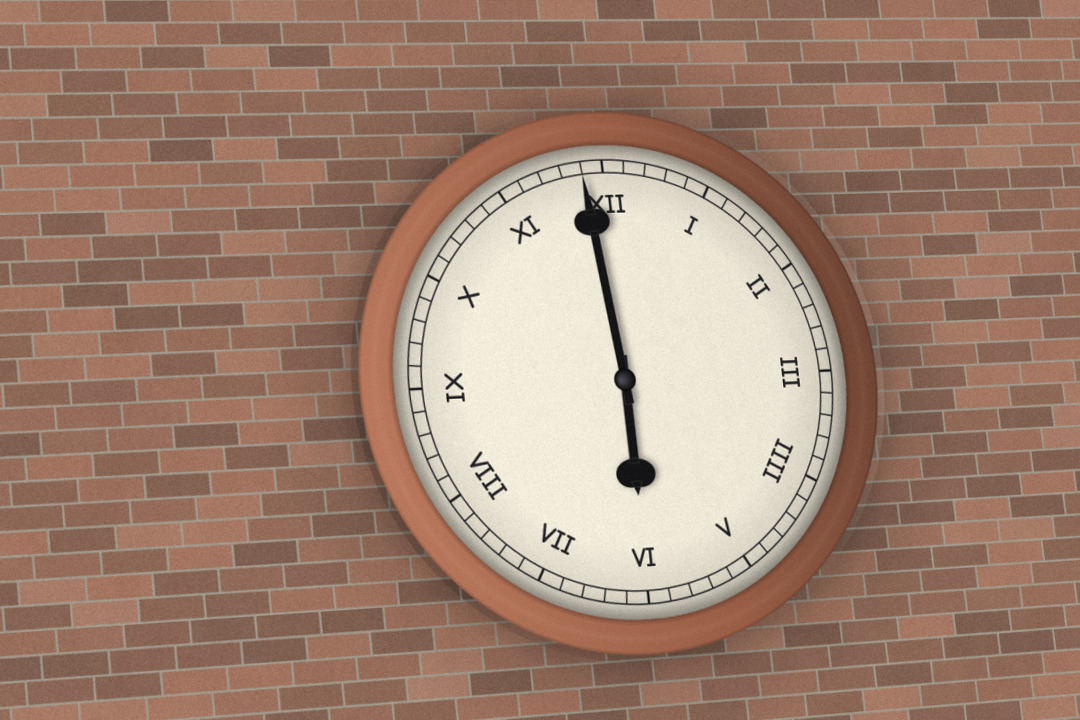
5:59
